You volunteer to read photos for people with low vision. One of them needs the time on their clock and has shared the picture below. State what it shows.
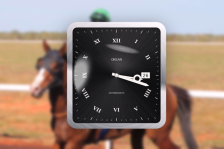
3:18
